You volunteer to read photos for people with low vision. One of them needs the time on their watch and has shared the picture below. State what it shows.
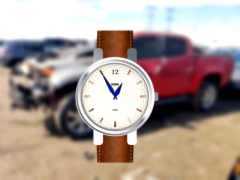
12:55
